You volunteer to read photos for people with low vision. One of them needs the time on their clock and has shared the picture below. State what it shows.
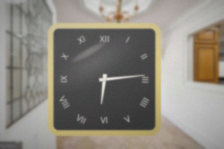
6:14
